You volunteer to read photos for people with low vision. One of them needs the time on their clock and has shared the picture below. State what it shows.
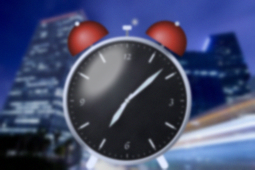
7:08
